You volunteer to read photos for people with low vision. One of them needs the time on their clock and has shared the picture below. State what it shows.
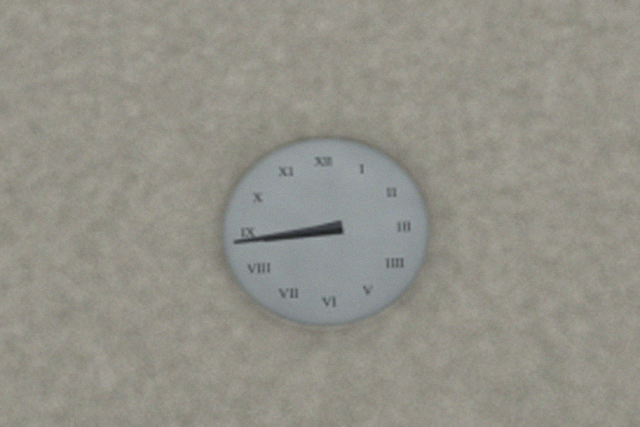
8:44
